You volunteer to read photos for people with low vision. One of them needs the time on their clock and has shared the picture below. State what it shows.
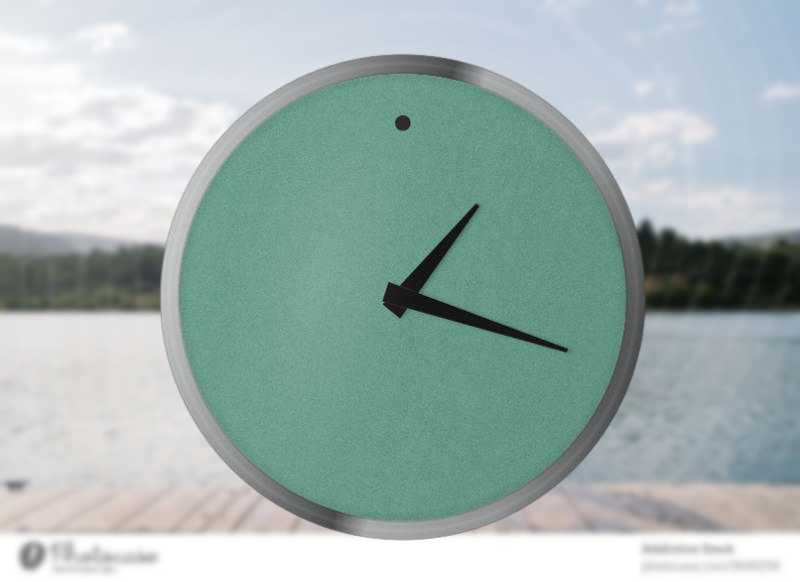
1:18
